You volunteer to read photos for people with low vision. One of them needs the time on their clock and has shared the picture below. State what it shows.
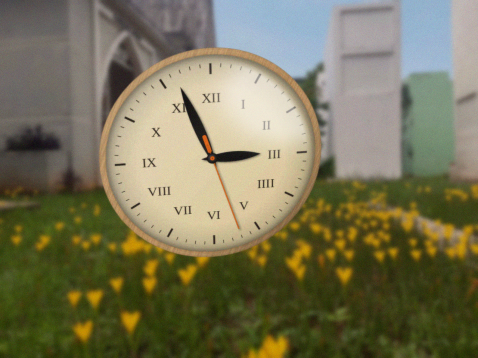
2:56:27
